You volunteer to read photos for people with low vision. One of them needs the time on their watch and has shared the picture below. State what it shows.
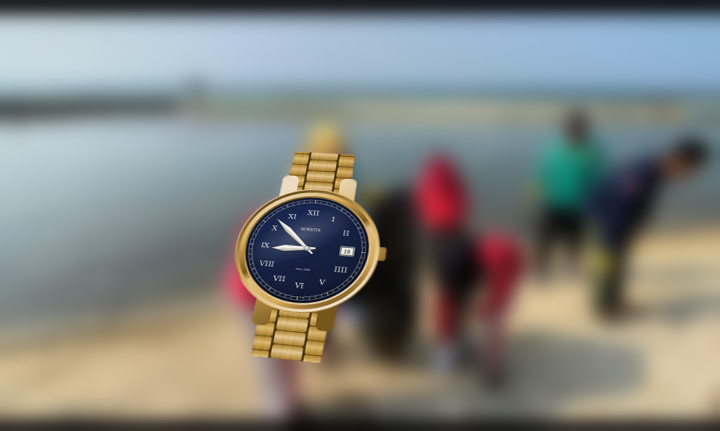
8:52
